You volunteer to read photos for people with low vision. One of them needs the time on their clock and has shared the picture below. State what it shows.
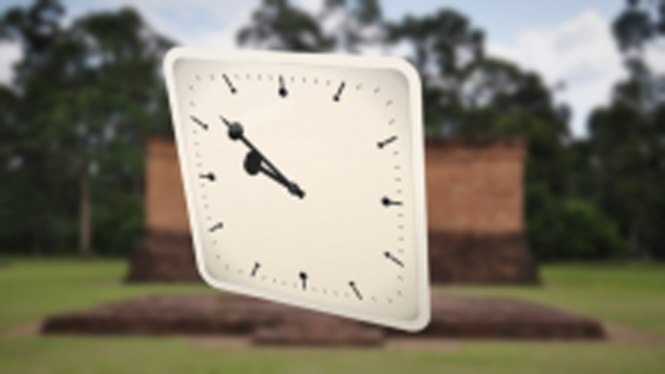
9:52
